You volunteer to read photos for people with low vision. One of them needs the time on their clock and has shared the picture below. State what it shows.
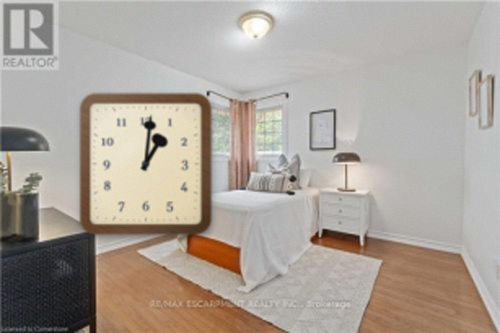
1:01
